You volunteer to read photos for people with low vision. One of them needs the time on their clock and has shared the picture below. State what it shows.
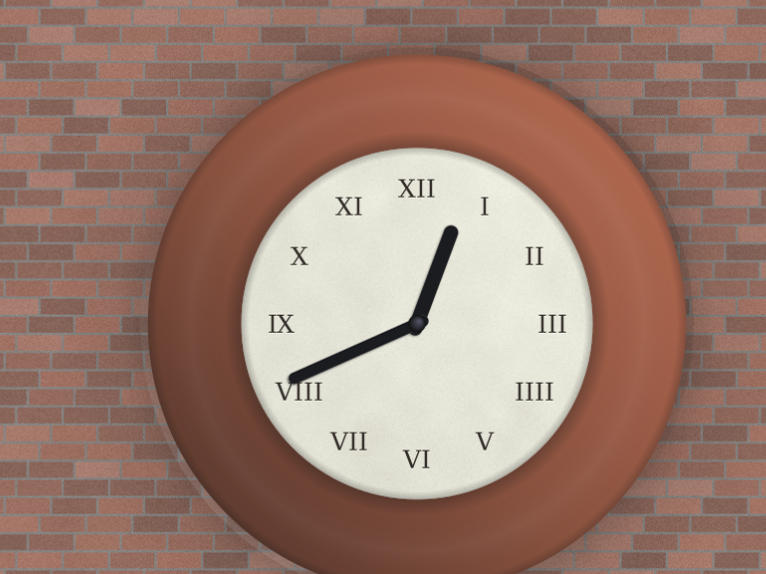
12:41
